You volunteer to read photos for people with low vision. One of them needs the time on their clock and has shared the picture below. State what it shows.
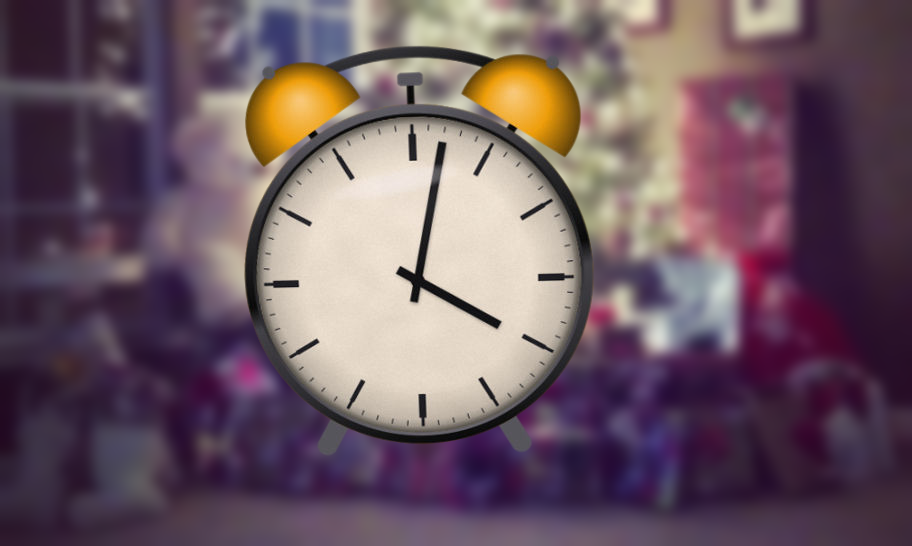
4:02
